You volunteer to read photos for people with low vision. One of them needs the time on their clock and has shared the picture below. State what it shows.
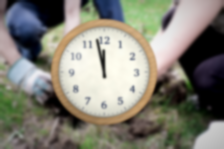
11:58
